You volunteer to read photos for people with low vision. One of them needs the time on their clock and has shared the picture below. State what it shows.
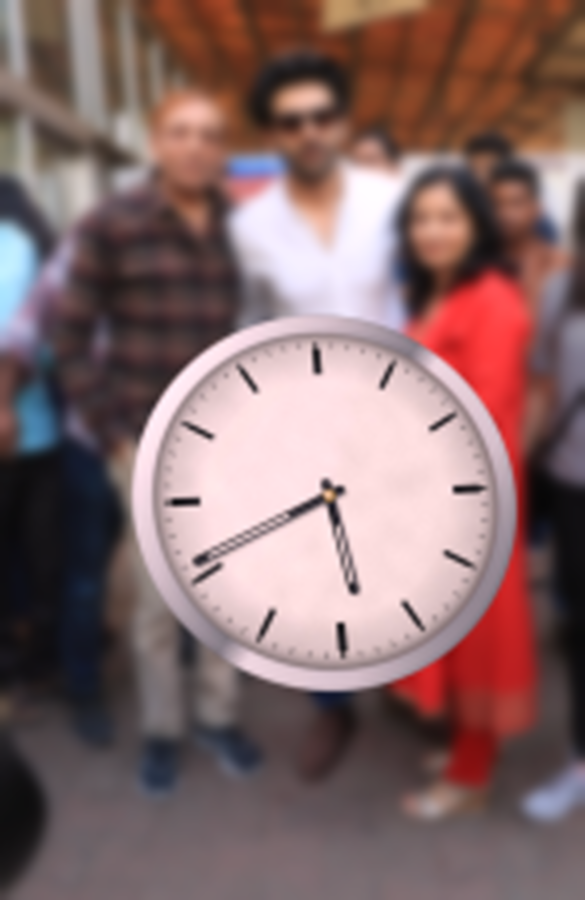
5:41
